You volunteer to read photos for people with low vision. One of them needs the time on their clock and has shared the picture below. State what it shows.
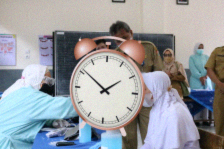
1:51
